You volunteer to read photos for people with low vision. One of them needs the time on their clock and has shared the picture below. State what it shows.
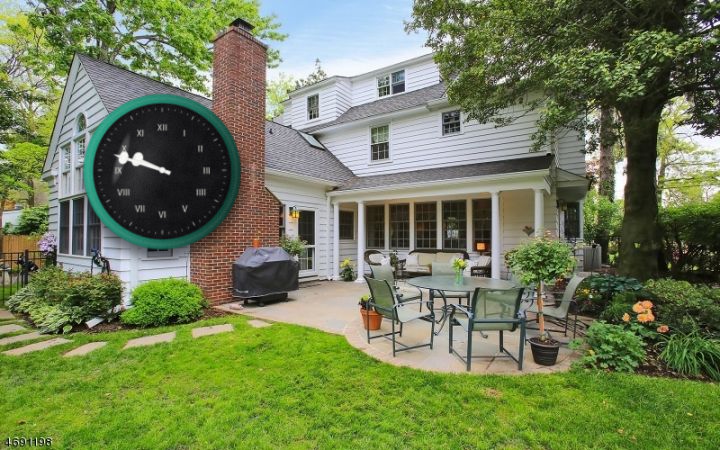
9:48
